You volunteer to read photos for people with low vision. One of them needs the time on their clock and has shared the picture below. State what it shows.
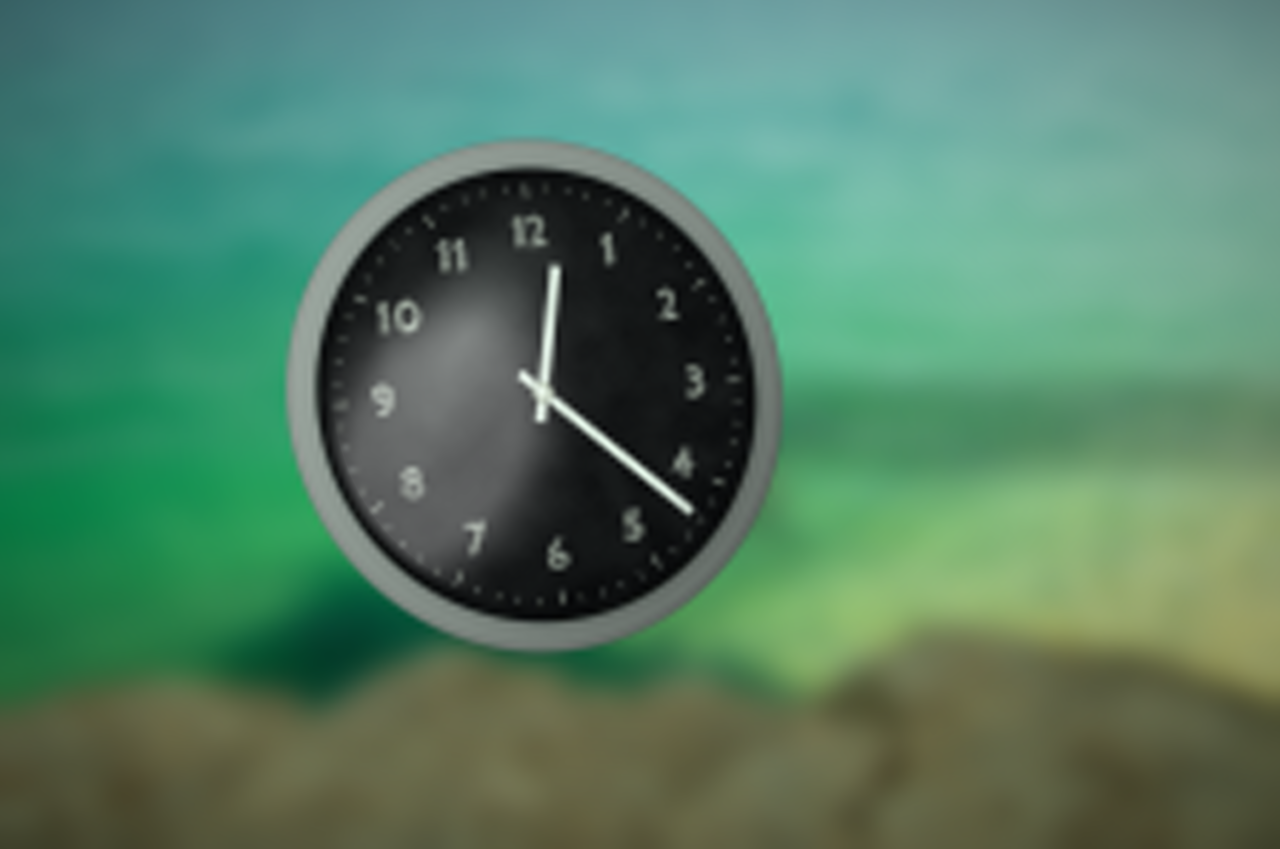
12:22
